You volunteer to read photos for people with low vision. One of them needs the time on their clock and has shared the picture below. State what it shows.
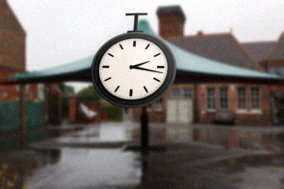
2:17
